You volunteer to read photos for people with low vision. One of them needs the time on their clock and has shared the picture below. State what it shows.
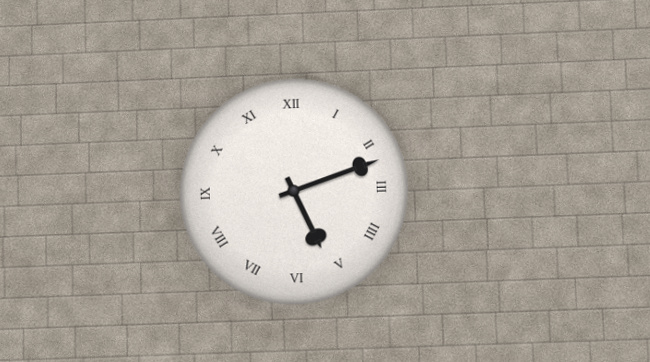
5:12
